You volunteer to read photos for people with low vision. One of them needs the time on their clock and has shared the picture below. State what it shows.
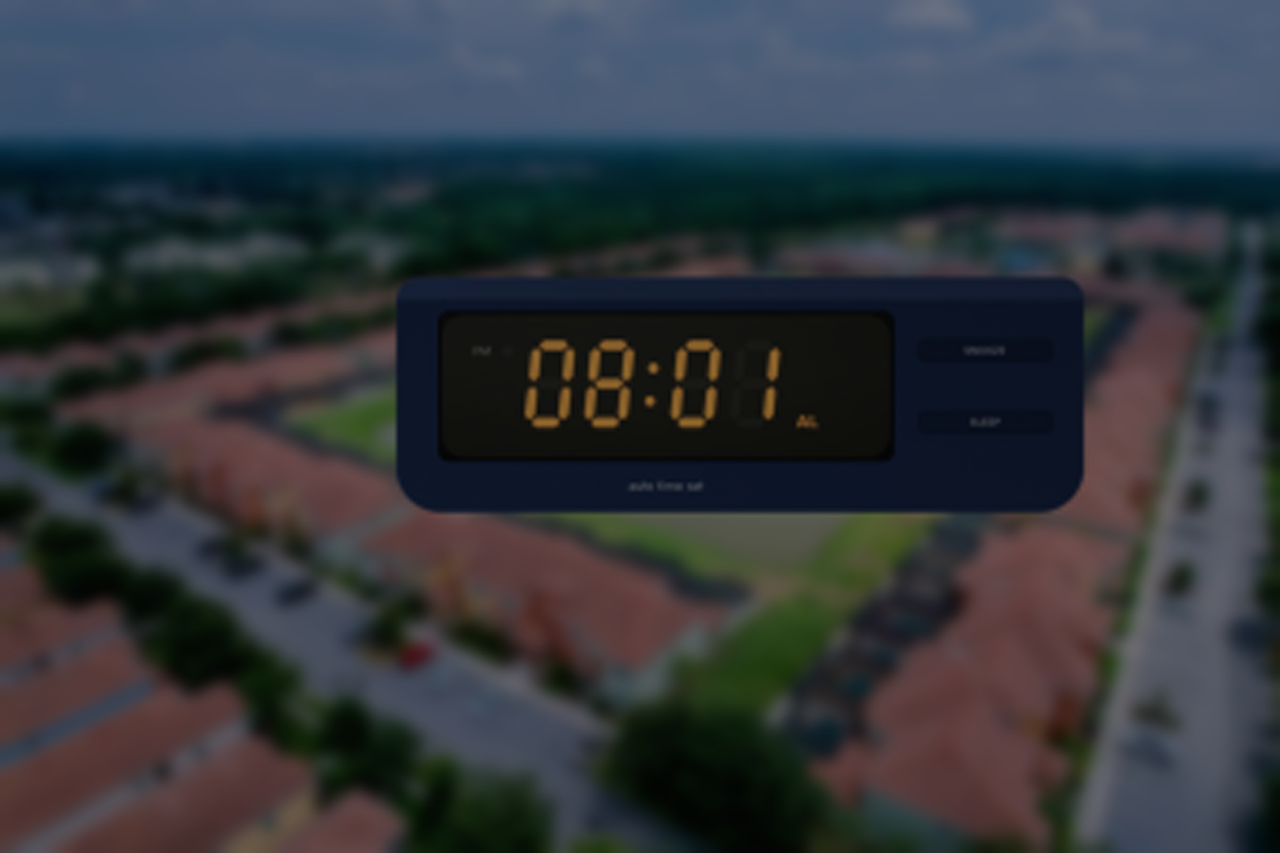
8:01
